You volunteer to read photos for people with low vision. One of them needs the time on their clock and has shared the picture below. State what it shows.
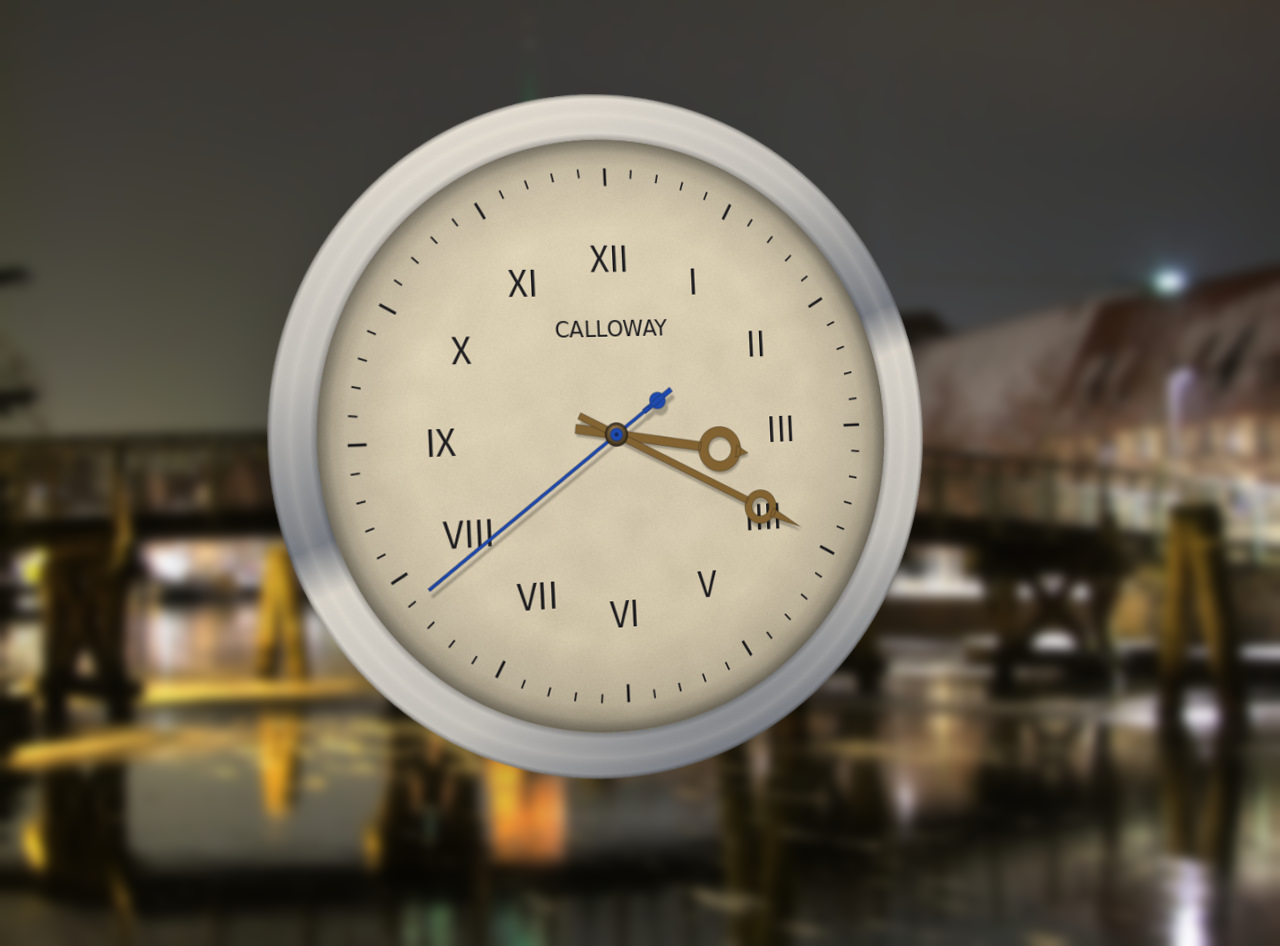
3:19:39
